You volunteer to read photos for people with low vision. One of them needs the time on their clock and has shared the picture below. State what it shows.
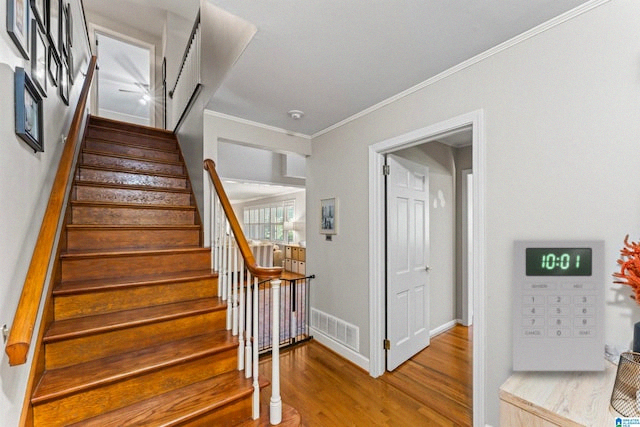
10:01
